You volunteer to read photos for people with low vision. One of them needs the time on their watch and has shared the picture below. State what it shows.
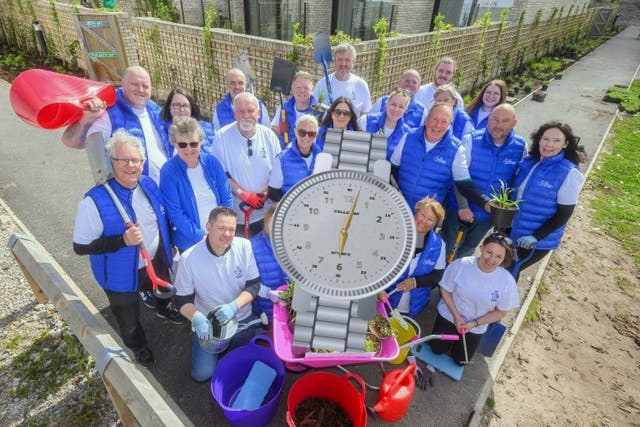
6:02
